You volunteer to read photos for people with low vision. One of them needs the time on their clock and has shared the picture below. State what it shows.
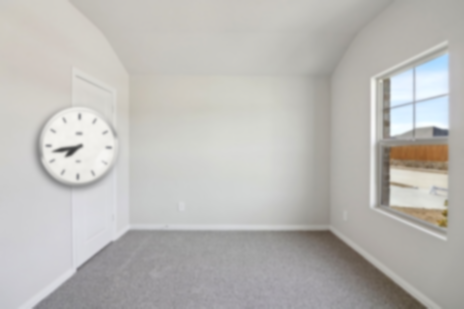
7:43
